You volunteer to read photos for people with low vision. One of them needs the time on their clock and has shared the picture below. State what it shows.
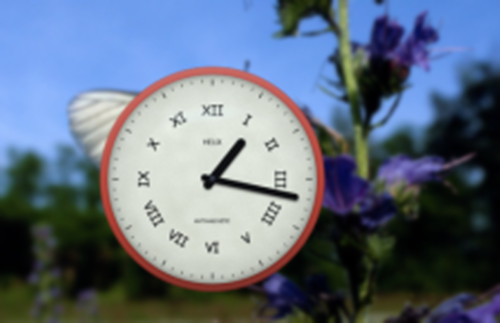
1:17
